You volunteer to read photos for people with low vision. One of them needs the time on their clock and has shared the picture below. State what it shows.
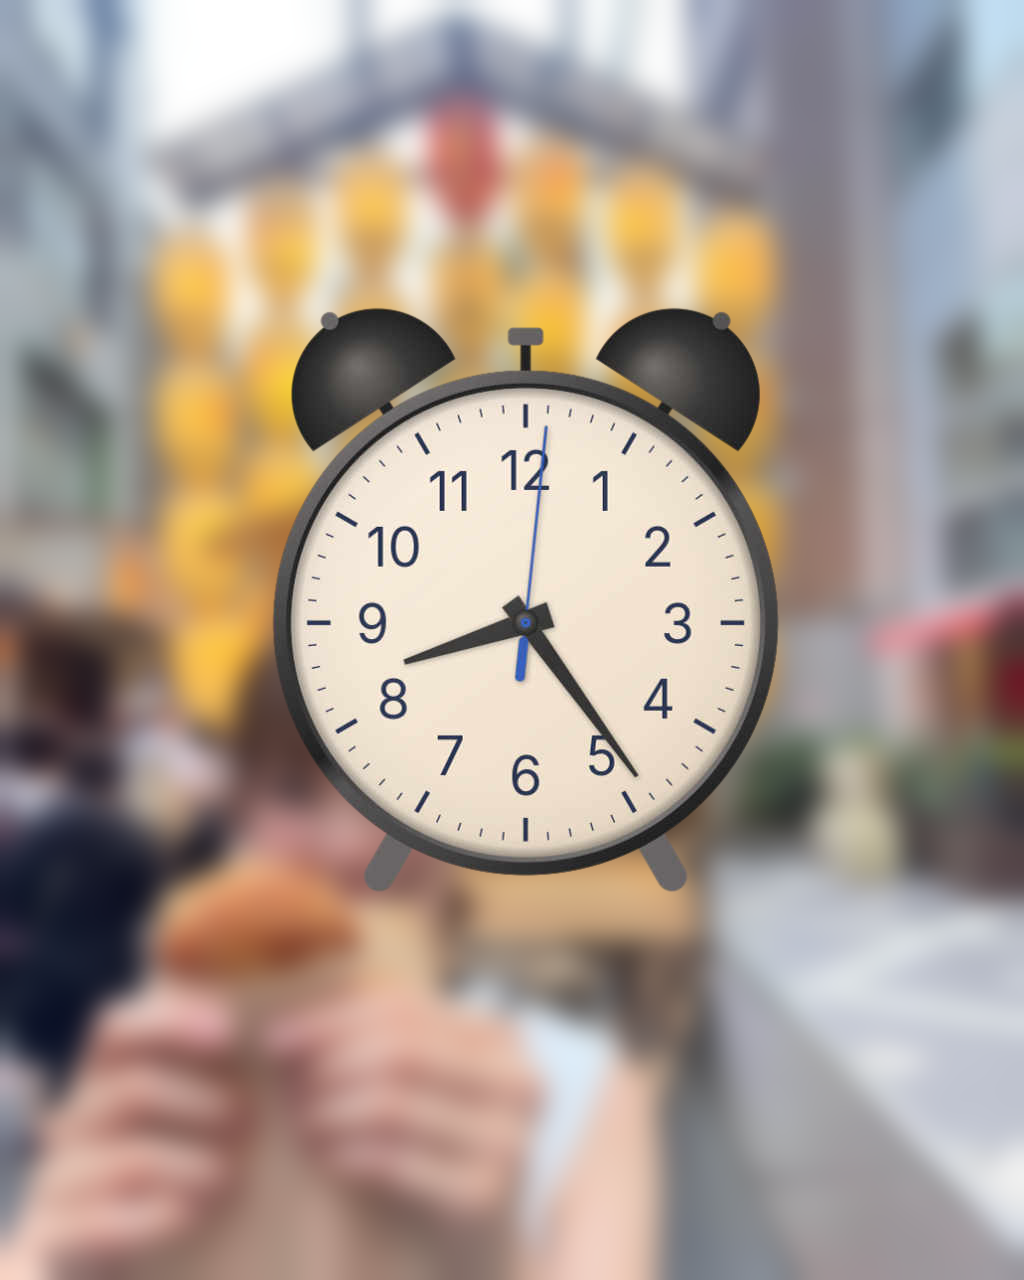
8:24:01
